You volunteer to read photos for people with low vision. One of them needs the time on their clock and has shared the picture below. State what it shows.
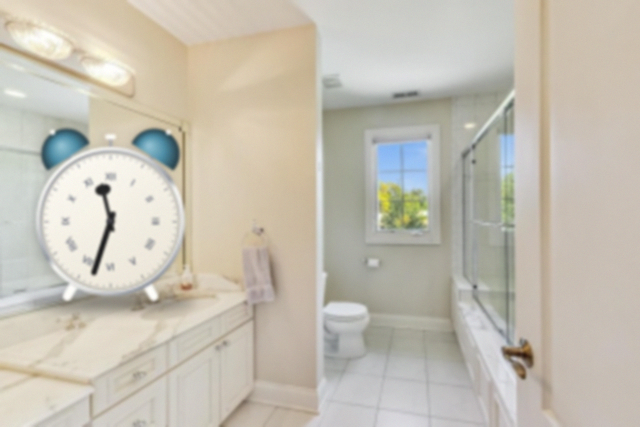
11:33
